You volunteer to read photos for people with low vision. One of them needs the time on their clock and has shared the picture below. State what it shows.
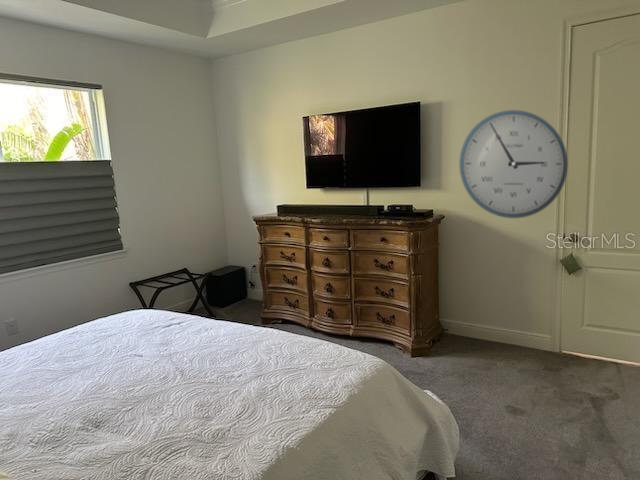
2:55
